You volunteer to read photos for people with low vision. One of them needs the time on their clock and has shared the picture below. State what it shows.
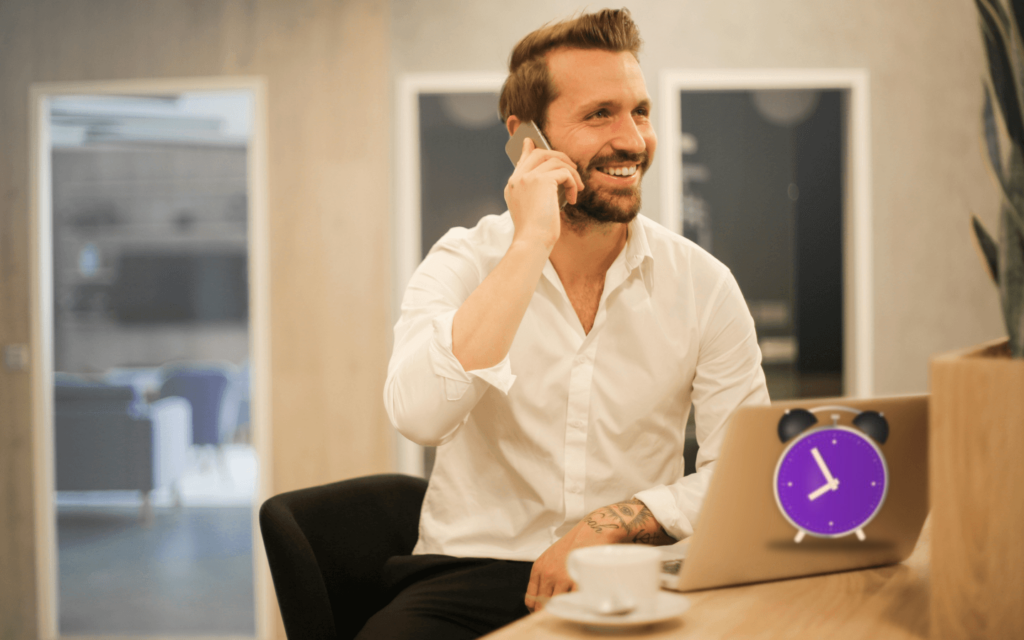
7:55
